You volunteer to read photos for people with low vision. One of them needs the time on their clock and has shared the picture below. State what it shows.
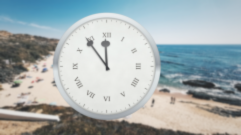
11:54
